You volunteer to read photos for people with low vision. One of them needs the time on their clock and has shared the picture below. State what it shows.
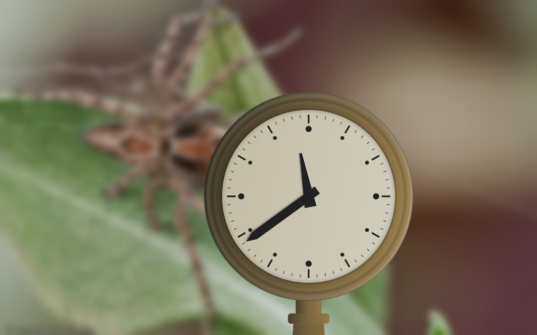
11:39
